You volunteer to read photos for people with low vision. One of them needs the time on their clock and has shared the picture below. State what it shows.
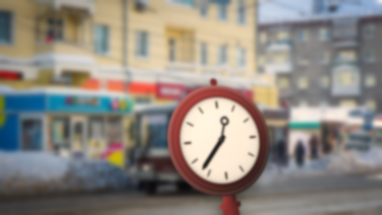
12:37
